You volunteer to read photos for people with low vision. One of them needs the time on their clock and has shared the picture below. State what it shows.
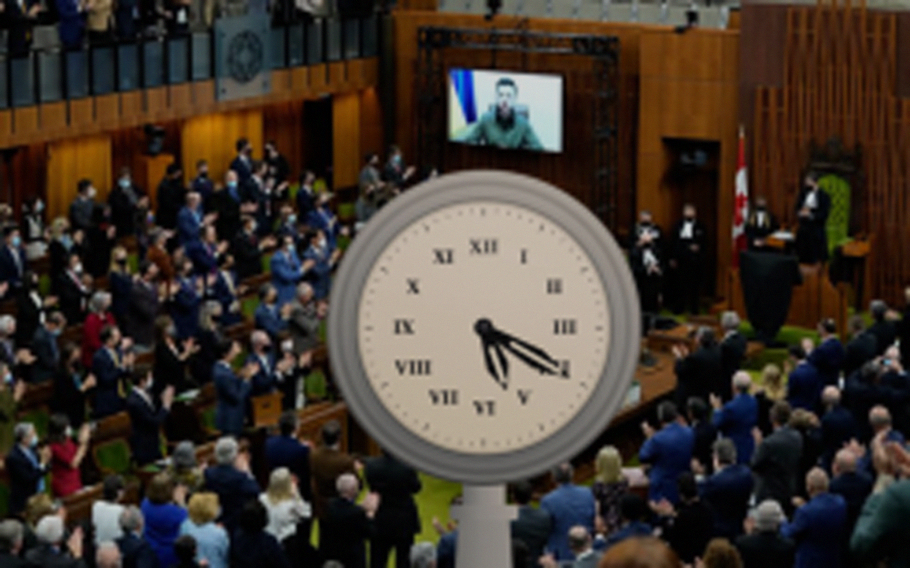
5:20
